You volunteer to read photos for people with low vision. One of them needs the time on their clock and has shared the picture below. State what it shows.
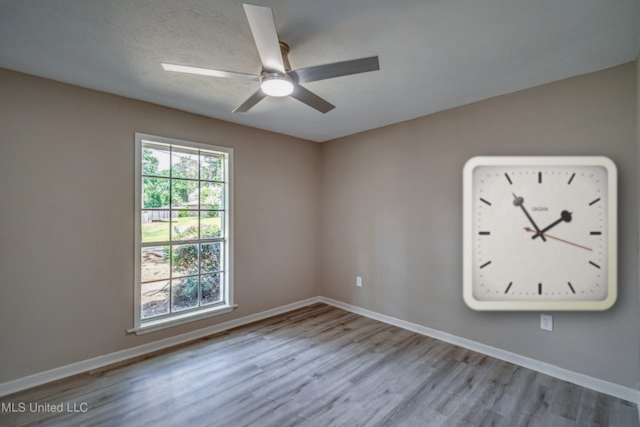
1:54:18
